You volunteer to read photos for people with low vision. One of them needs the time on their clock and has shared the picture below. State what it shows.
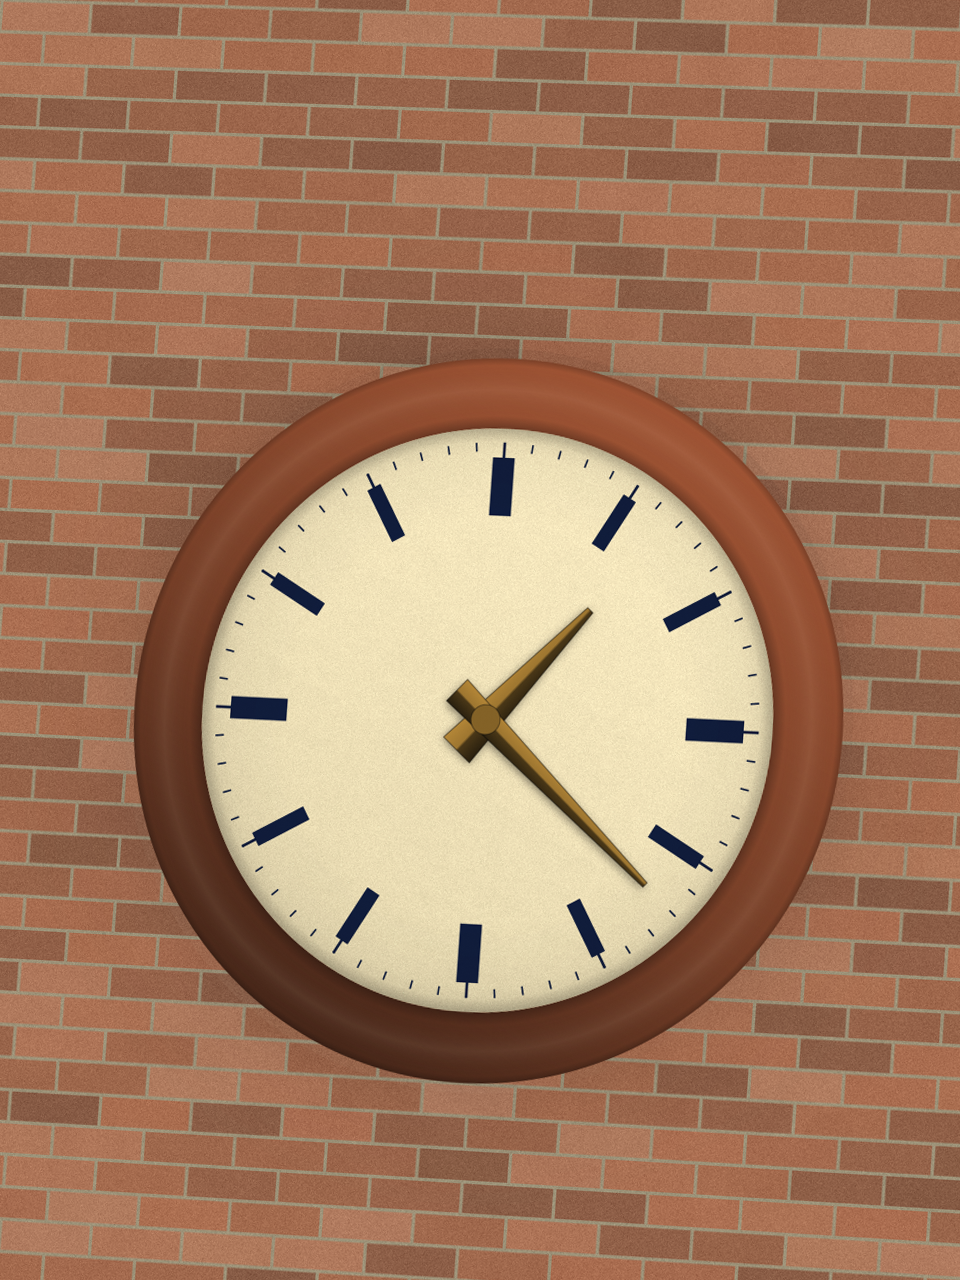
1:22
